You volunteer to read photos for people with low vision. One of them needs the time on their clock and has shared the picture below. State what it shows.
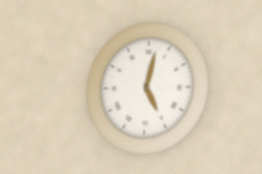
5:02
